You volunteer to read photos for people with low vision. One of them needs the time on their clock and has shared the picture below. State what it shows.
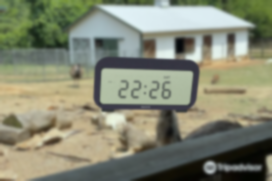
22:26
